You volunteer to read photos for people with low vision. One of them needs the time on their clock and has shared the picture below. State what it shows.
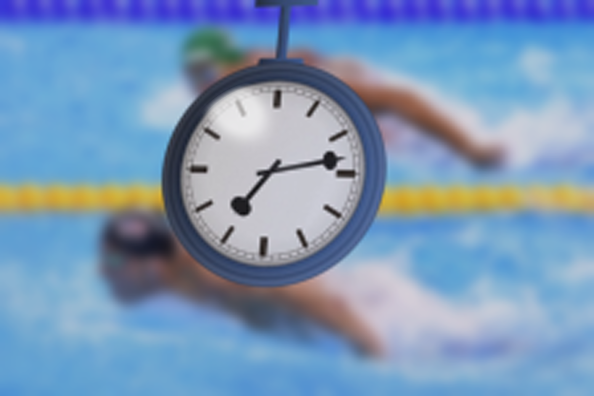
7:13
